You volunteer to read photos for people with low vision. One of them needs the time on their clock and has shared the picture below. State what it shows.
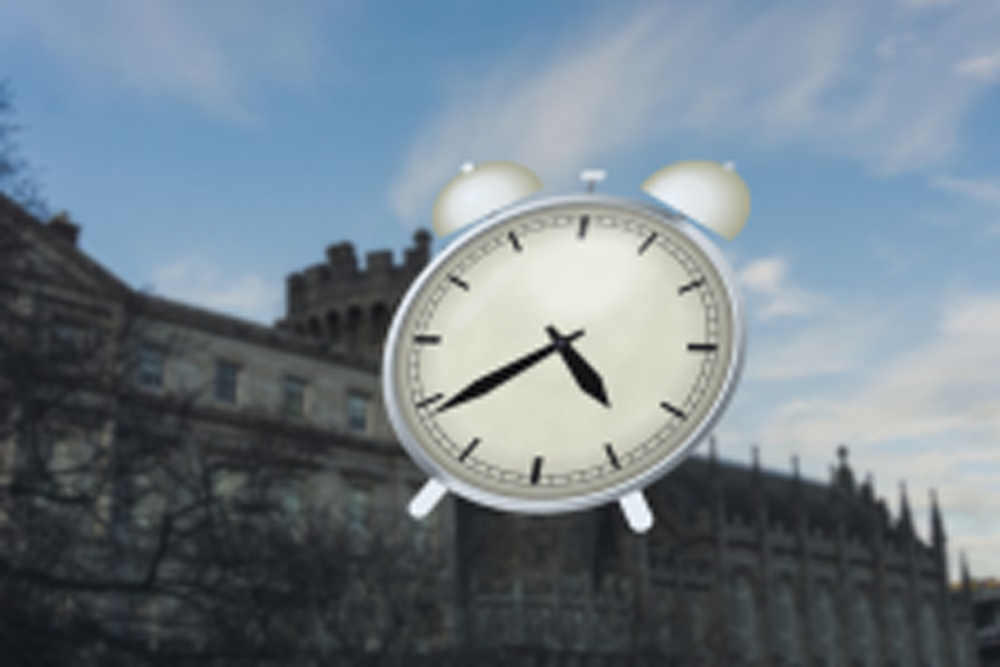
4:39
